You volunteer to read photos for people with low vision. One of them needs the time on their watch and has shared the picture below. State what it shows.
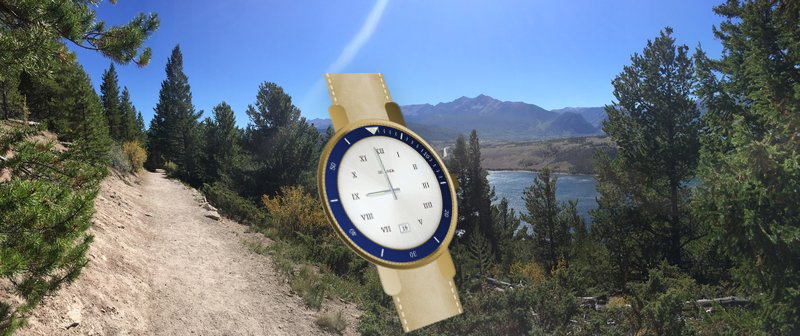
8:59
